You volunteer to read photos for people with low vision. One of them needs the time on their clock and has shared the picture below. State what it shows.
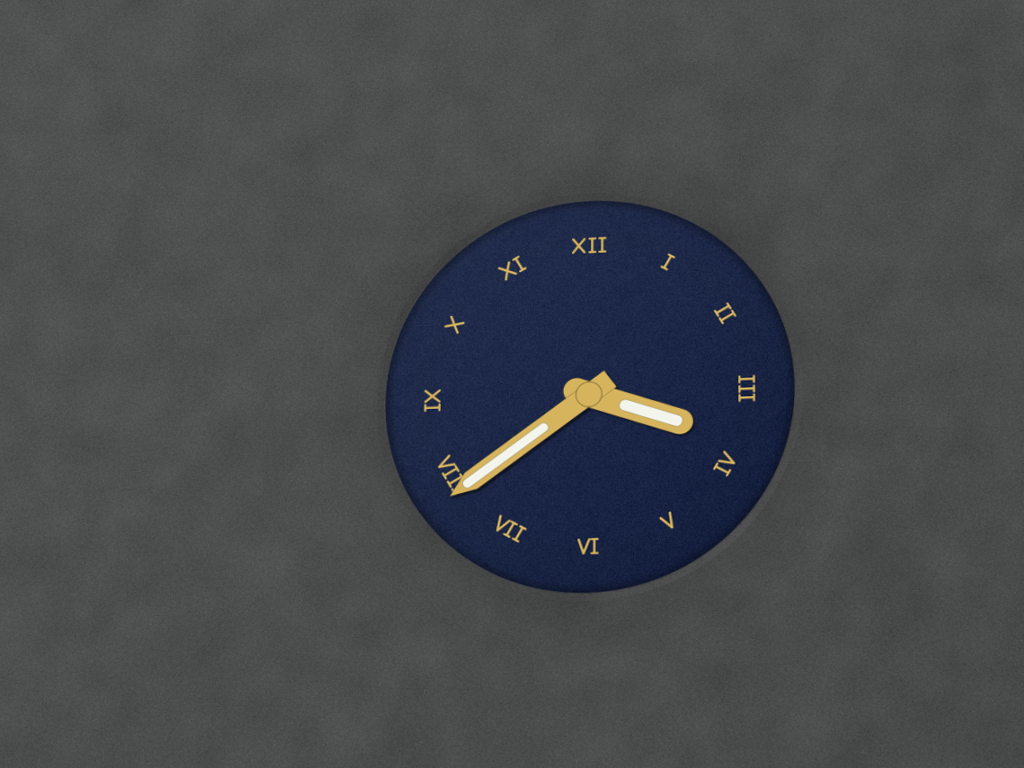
3:39
